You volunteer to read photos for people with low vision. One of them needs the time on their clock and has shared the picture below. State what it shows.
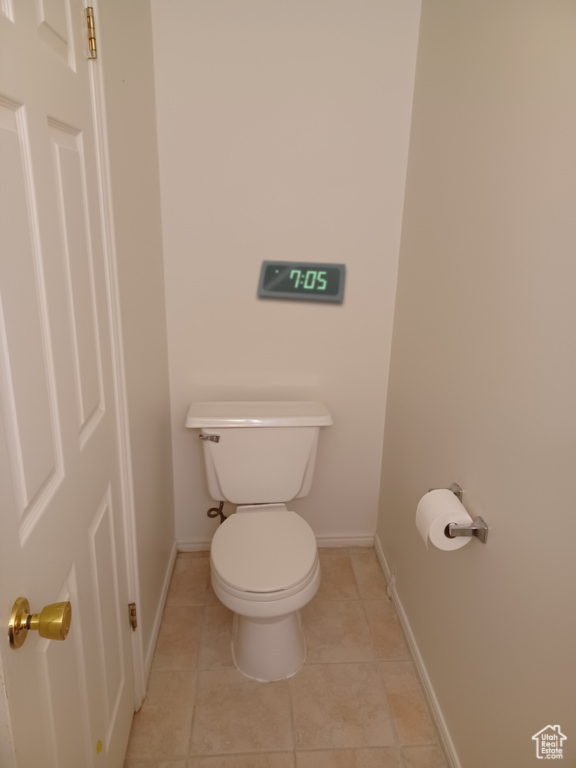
7:05
